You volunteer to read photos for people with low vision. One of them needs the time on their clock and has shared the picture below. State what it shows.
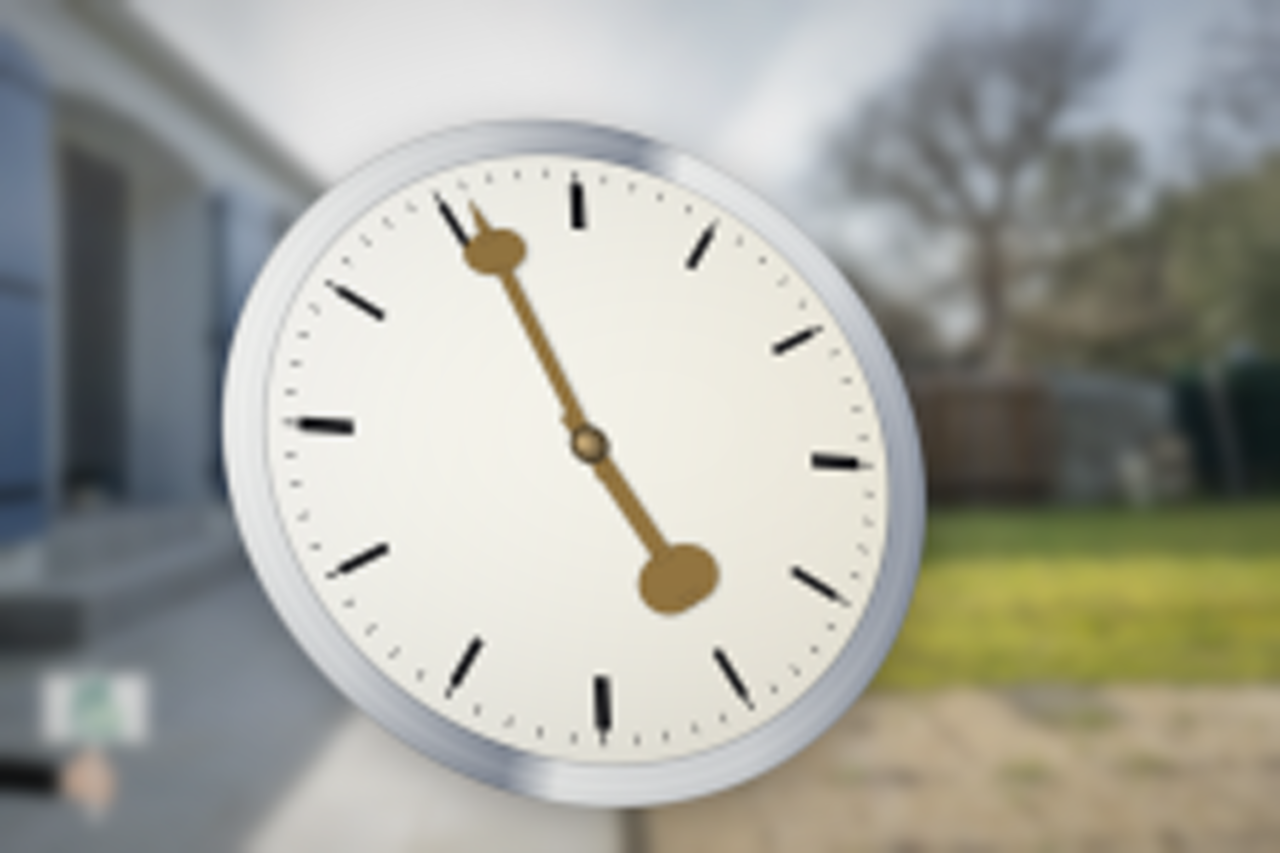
4:56
